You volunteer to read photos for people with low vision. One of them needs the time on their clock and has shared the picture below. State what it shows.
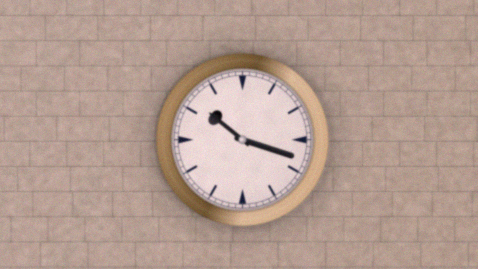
10:18
